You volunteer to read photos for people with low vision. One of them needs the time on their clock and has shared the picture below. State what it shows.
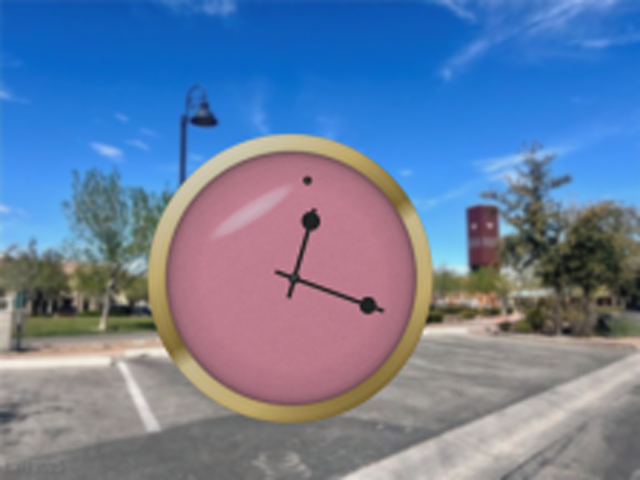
12:17
